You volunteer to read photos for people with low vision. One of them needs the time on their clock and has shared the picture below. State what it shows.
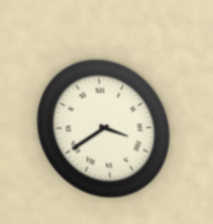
3:40
